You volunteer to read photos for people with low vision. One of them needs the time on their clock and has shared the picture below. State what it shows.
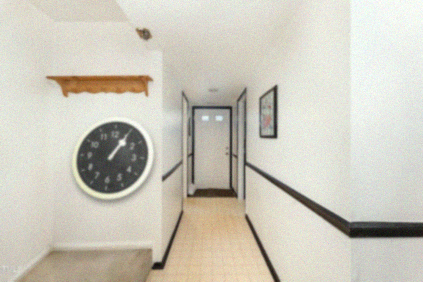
1:05
